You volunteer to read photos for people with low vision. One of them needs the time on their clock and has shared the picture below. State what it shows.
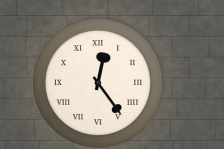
12:24
